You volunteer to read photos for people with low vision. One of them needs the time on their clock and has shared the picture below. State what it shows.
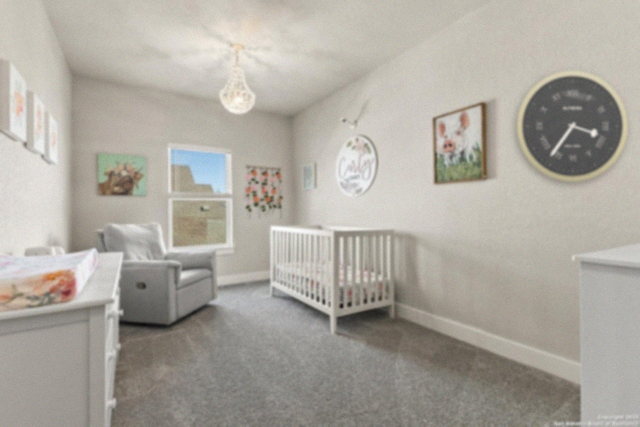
3:36
